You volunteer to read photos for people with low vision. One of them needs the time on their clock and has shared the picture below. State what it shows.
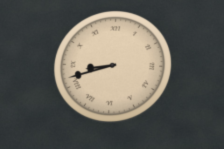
8:42
